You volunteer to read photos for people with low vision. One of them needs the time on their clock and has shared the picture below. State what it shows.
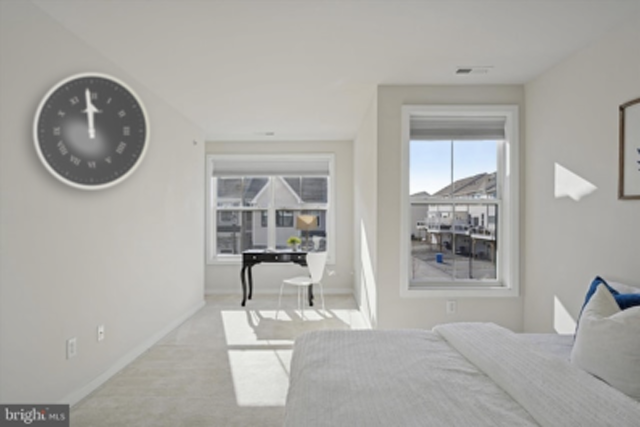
11:59
